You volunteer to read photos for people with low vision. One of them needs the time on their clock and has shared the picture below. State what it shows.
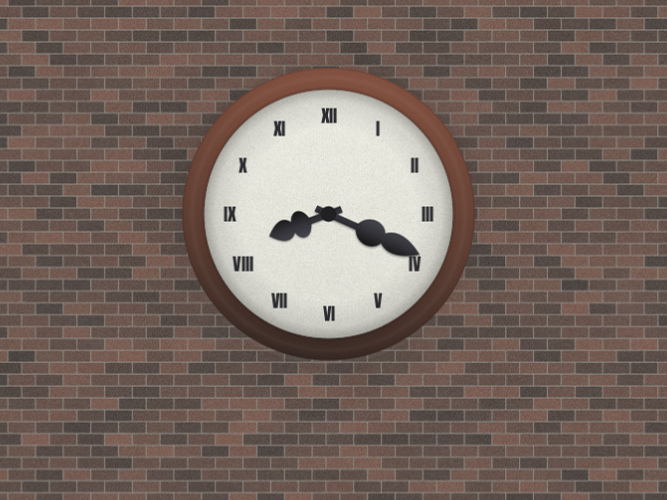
8:19
